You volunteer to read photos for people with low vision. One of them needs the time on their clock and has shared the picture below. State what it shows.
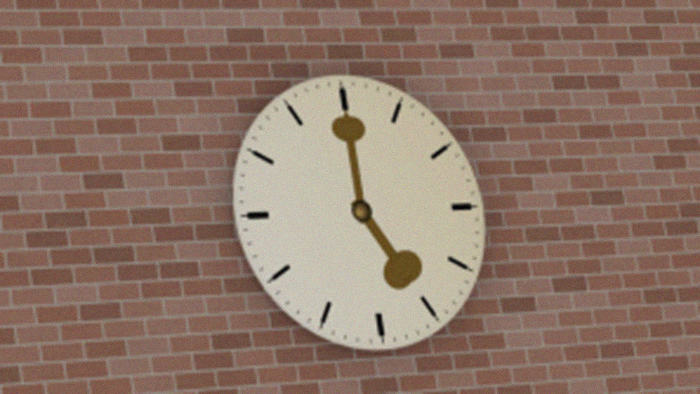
5:00
